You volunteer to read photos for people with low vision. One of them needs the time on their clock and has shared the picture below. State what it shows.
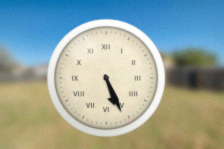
5:26
